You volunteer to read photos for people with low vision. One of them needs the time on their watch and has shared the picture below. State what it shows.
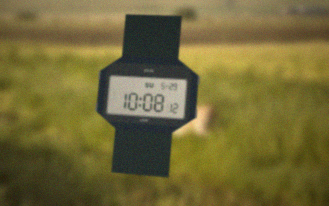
10:08
